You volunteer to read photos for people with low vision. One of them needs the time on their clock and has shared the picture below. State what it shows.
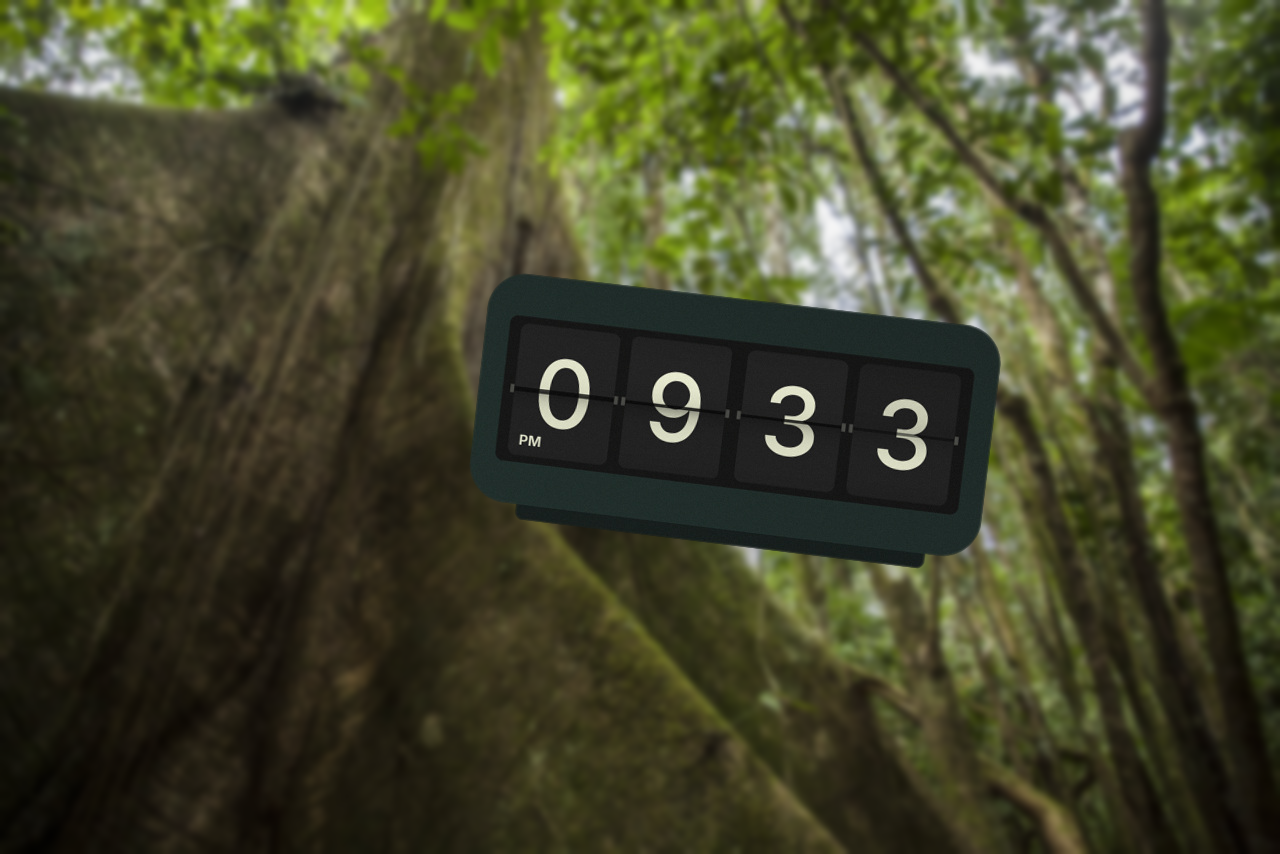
9:33
